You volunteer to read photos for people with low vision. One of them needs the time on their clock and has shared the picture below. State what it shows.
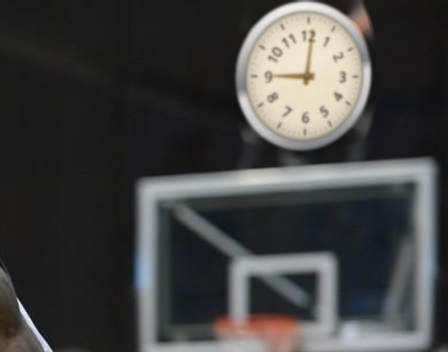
9:01
